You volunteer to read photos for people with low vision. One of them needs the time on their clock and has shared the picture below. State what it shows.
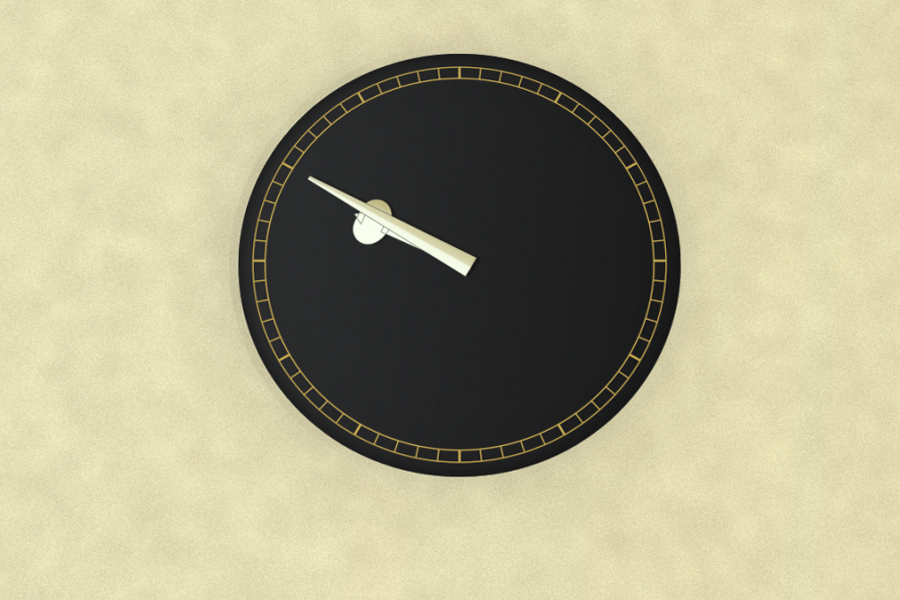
9:50
